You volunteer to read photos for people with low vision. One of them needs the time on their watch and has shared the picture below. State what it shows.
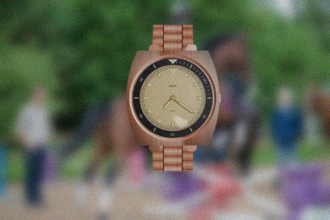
7:21
